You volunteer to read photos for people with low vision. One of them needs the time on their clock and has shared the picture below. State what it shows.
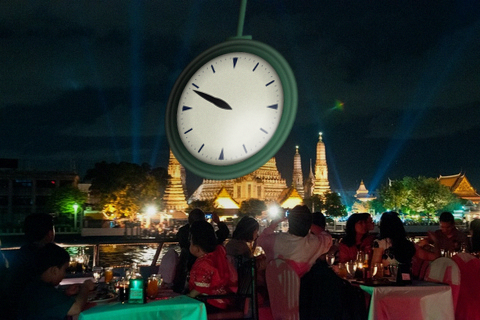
9:49
